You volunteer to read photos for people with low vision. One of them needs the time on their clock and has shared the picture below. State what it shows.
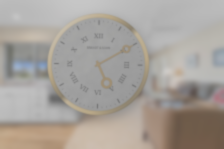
5:10
